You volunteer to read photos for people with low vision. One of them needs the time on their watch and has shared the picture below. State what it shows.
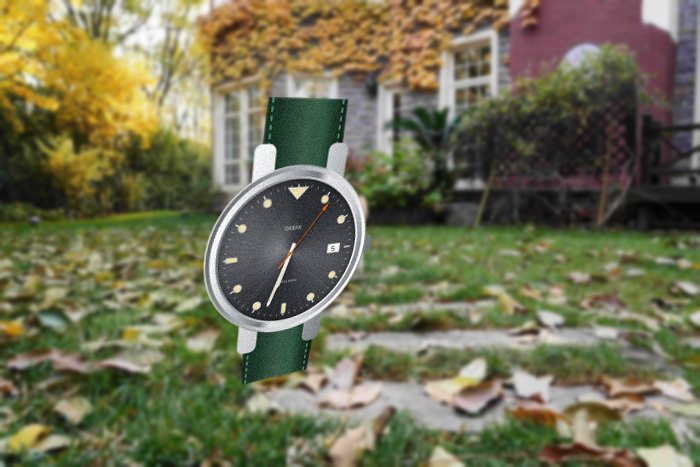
6:33:06
